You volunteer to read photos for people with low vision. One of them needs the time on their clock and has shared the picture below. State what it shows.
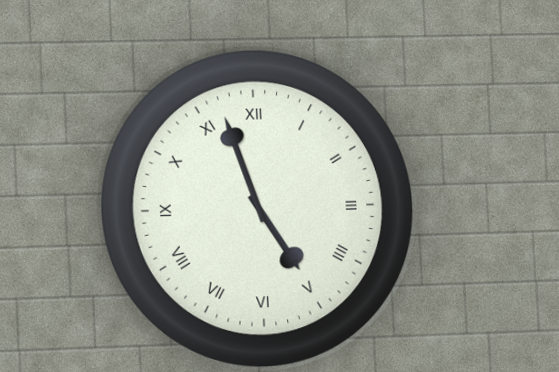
4:57
